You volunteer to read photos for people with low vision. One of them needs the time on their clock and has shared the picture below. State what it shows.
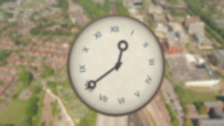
12:40
